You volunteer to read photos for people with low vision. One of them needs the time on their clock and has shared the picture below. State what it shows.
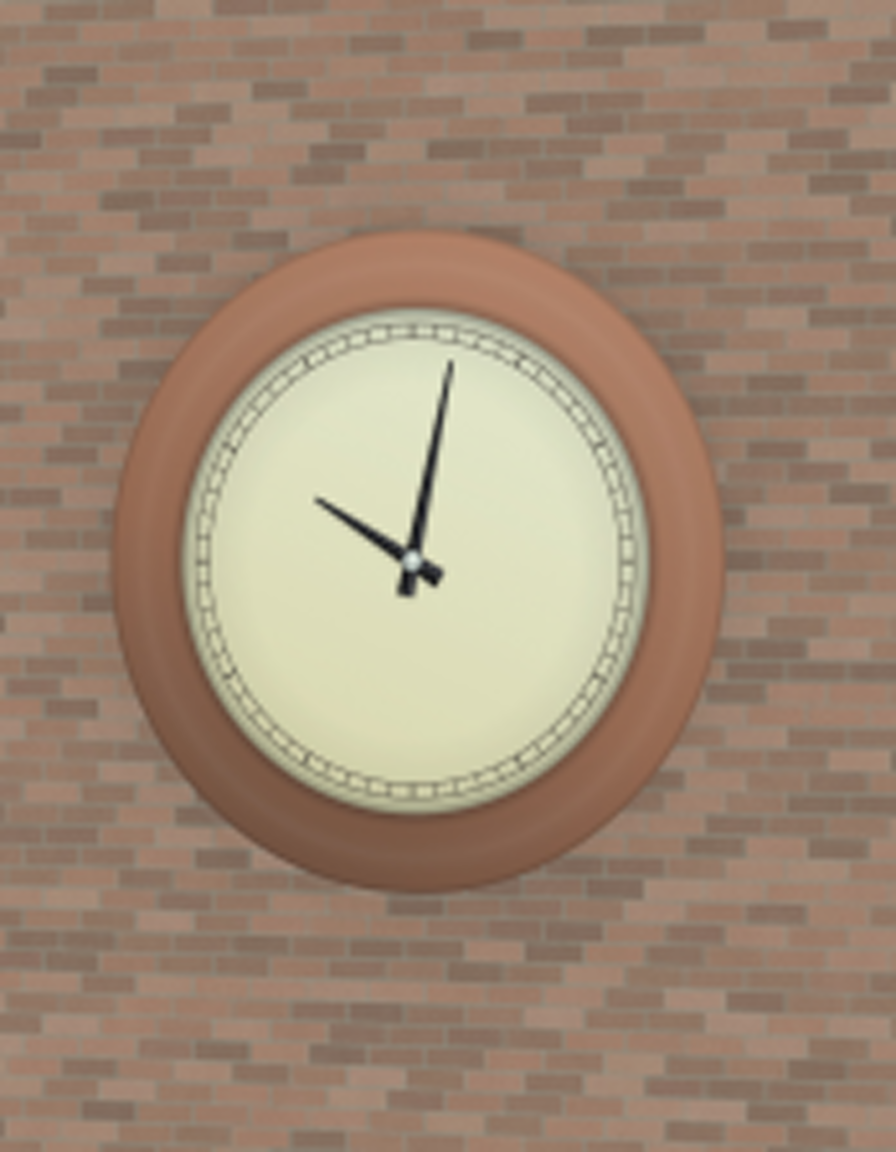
10:02
